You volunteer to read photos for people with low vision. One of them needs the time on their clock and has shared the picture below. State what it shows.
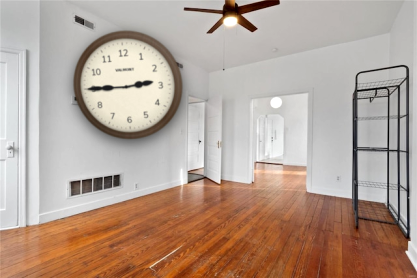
2:45
